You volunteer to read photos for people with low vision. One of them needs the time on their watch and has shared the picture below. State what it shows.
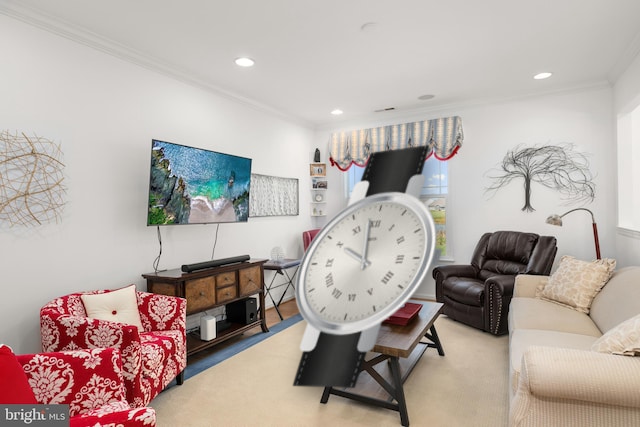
9:58
